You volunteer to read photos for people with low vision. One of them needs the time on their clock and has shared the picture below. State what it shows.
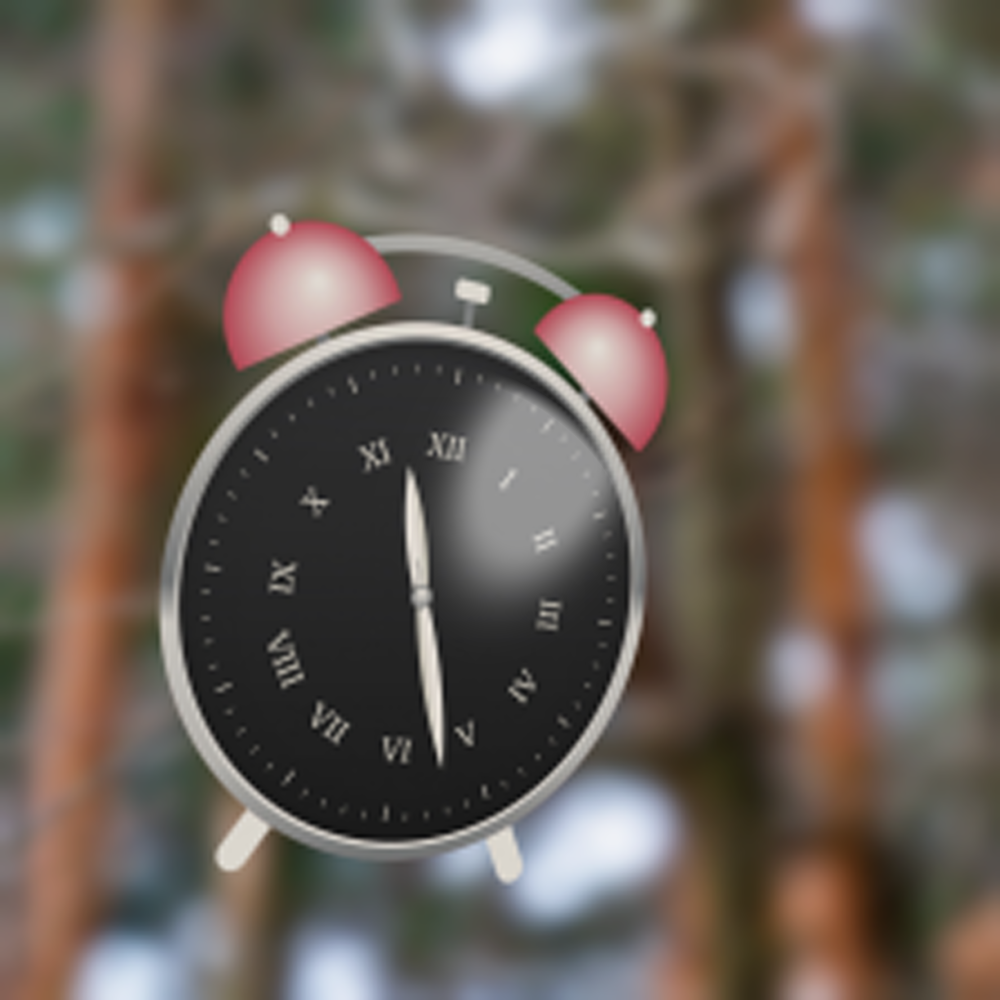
11:27
